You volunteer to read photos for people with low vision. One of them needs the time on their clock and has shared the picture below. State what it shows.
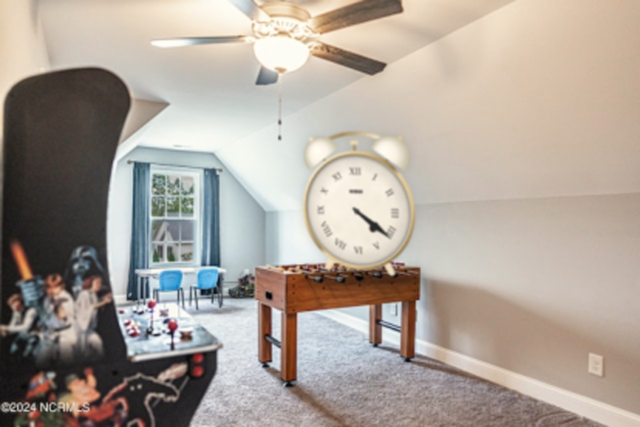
4:21
